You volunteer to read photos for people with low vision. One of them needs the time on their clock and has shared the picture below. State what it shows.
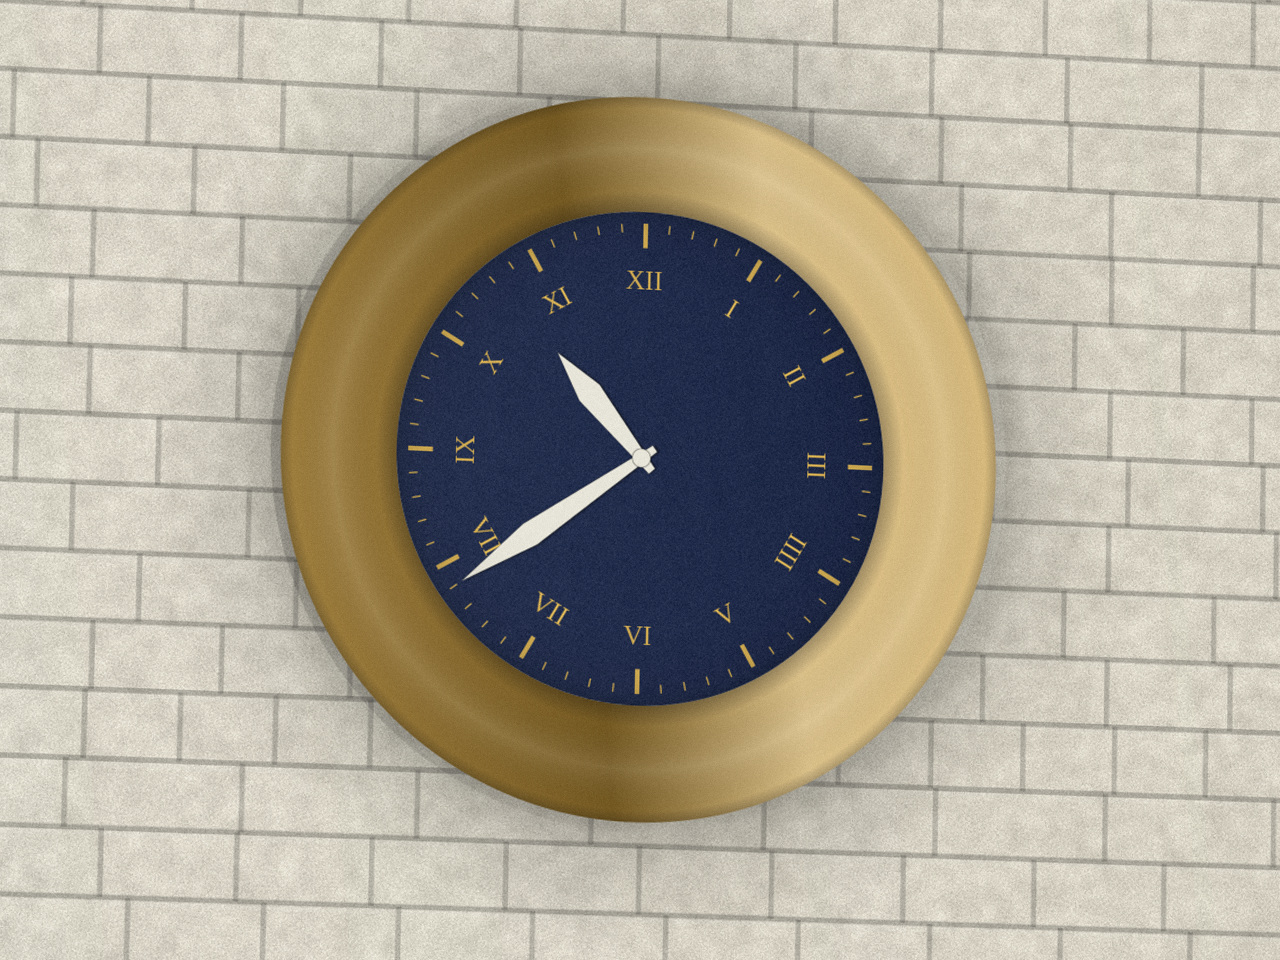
10:39
